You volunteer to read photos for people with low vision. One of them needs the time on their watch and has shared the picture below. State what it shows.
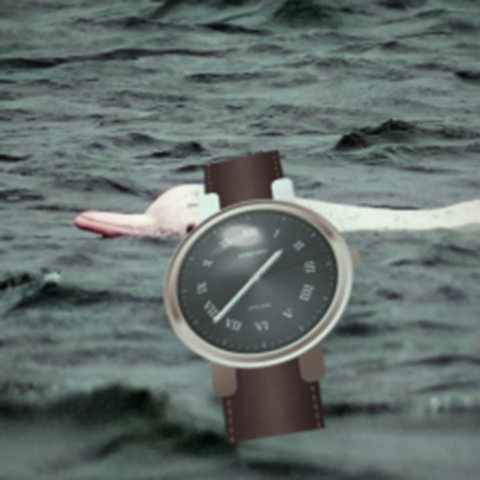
1:38
